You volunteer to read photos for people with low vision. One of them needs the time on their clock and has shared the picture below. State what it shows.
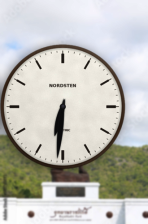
6:31
